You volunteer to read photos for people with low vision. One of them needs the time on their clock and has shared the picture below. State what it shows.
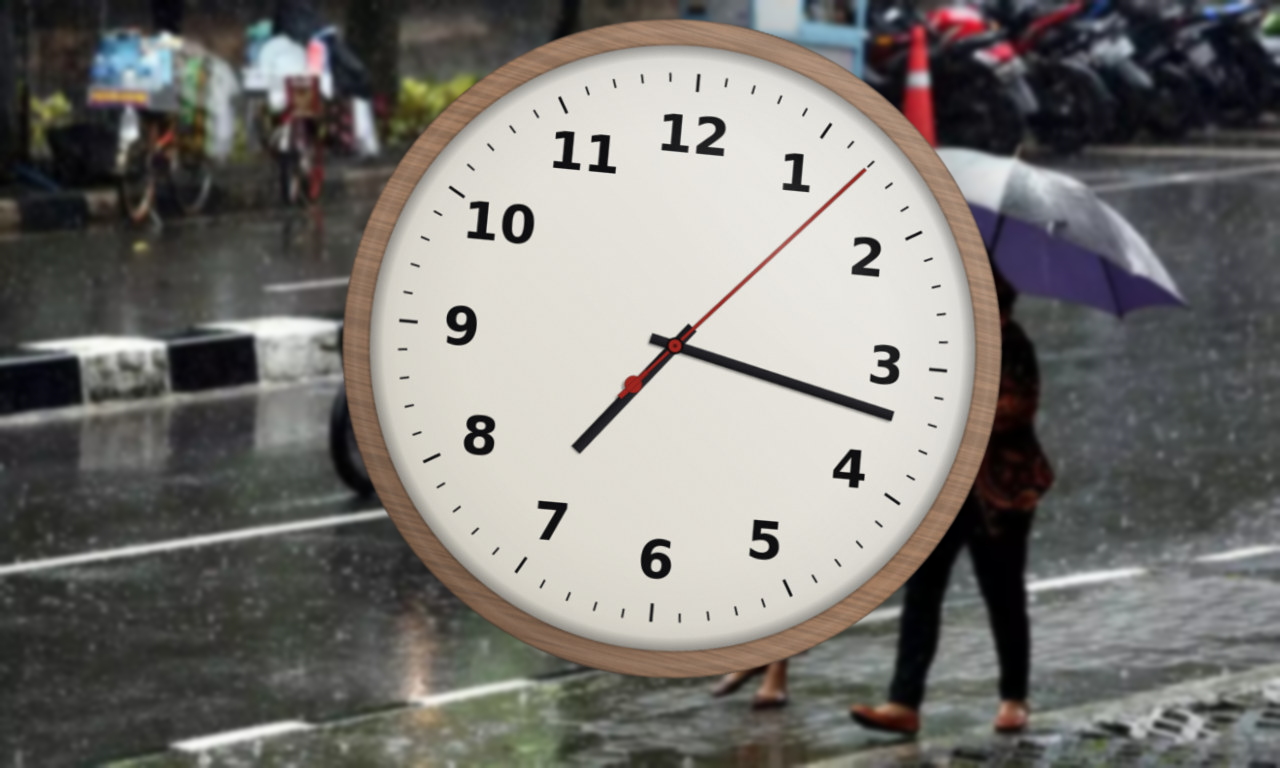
7:17:07
